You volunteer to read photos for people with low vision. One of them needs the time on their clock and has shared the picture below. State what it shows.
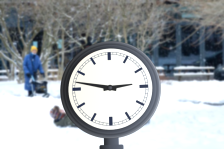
2:47
